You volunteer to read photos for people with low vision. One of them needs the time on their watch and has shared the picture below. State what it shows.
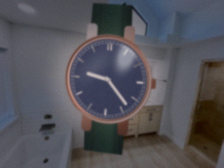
9:23
